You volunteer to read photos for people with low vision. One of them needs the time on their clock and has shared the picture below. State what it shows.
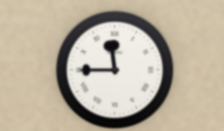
11:45
